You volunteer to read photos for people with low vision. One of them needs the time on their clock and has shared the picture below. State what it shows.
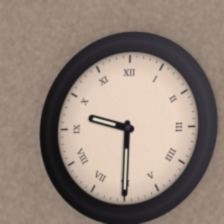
9:30
